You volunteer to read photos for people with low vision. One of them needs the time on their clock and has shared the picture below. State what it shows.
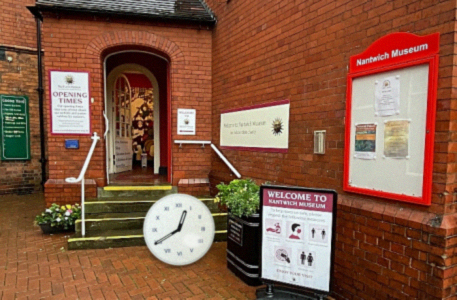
12:40
